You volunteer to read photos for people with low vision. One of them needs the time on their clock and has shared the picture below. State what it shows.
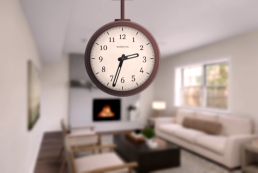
2:33
